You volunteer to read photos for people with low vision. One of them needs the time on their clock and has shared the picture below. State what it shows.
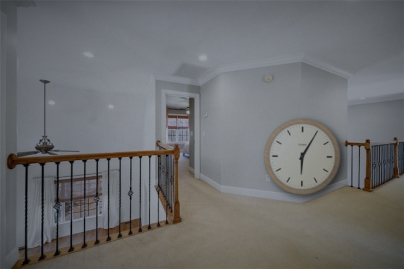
6:05
